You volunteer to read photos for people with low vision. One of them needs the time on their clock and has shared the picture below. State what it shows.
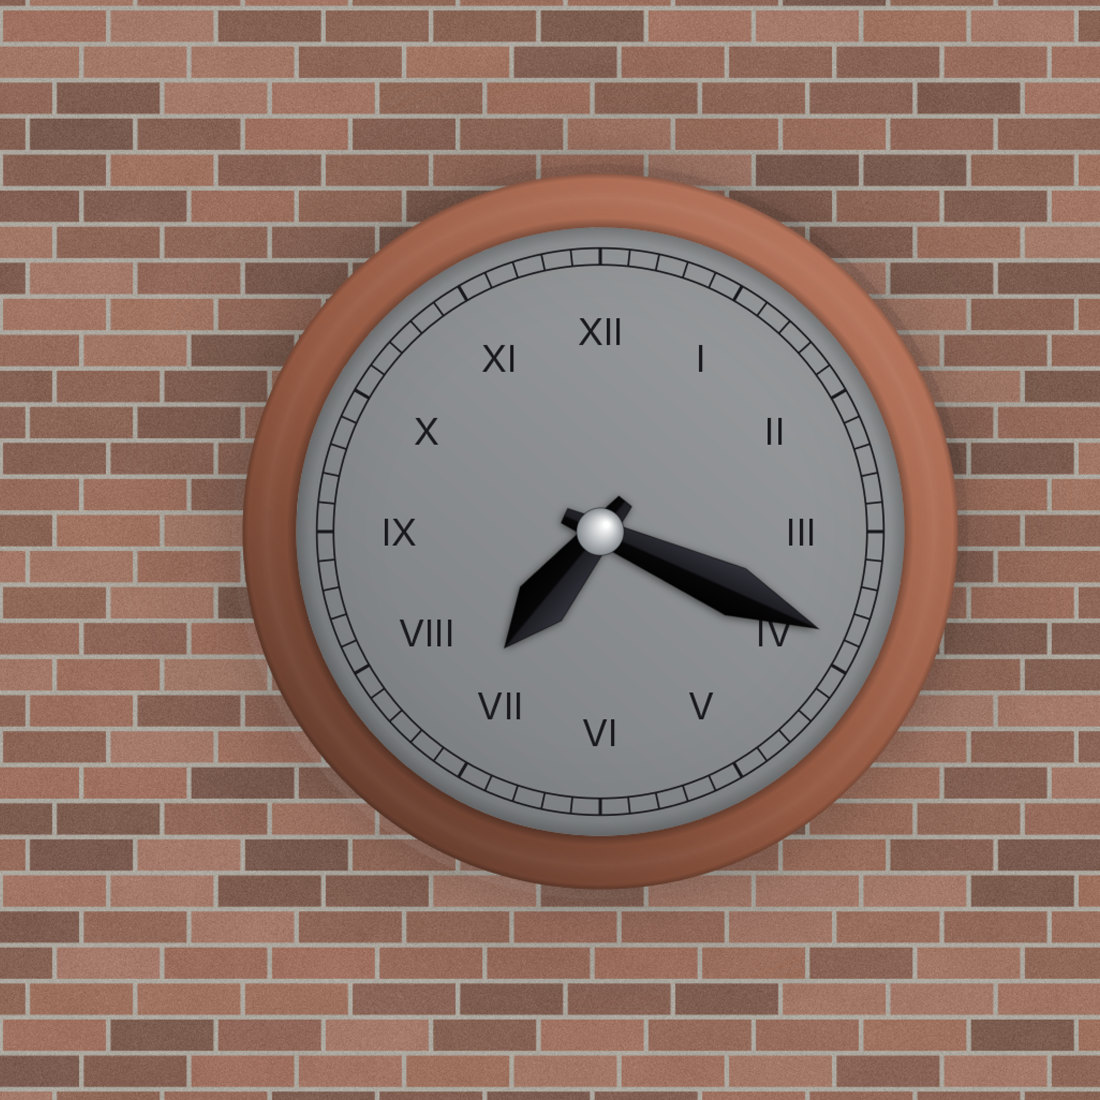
7:19
